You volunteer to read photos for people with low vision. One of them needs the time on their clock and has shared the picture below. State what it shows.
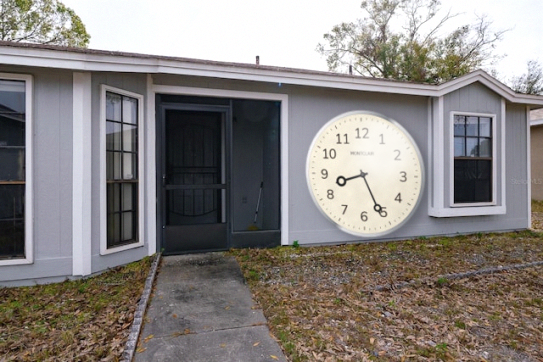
8:26
